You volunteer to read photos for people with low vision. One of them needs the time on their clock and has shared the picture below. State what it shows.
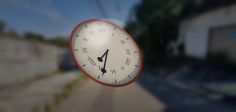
7:34
